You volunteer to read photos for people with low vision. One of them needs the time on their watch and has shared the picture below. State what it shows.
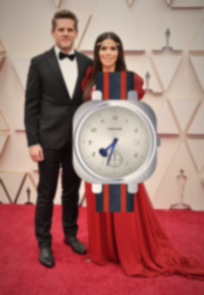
7:33
